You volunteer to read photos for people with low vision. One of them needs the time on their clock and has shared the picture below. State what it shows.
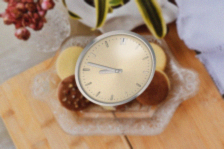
8:47
